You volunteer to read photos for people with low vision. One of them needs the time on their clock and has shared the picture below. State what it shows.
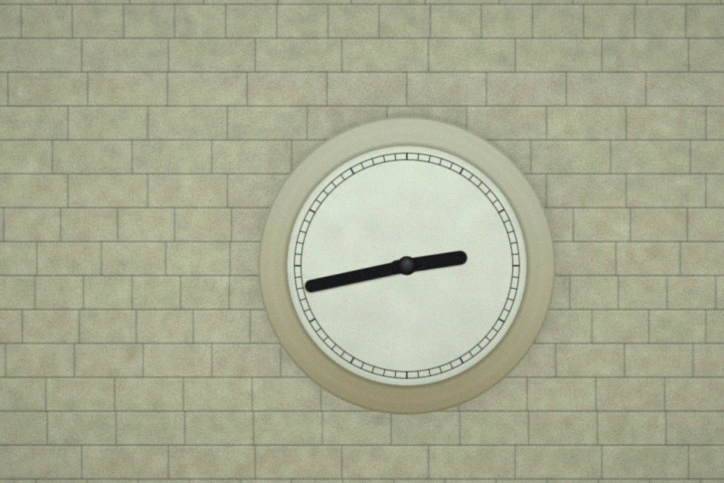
2:43
